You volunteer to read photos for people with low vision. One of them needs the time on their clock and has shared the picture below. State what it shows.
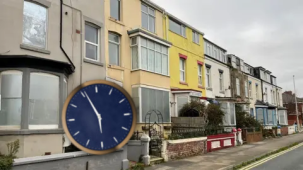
5:56
